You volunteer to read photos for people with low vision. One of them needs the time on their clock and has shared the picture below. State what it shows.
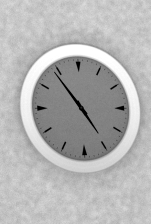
4:54
